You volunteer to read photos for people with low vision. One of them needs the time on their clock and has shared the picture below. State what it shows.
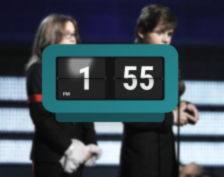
1:55
